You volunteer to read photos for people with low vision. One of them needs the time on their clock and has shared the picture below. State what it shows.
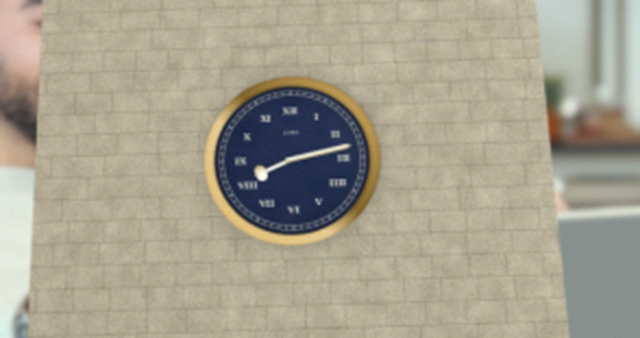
8:13
